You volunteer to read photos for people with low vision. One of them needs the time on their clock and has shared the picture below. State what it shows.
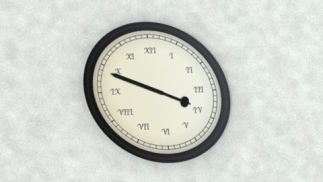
3:49
